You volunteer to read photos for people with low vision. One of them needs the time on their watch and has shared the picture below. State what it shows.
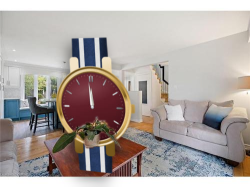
11:59
